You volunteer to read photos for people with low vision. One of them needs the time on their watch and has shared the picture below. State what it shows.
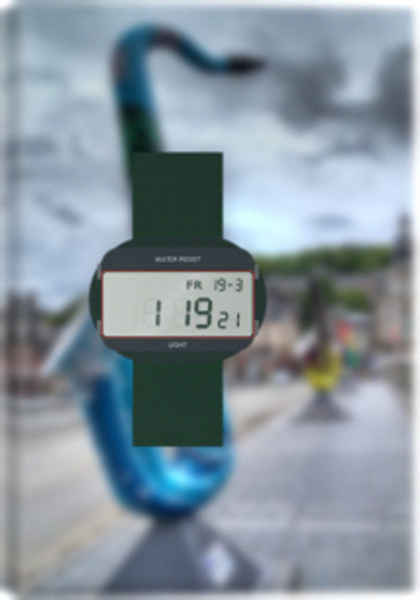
1:19:21
